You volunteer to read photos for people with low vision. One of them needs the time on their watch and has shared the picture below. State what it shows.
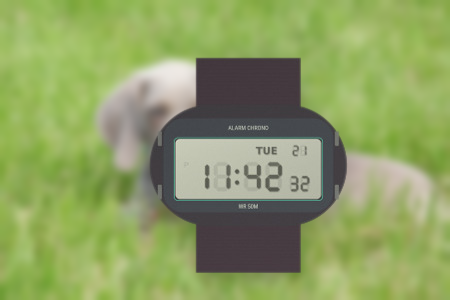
11:42:32
